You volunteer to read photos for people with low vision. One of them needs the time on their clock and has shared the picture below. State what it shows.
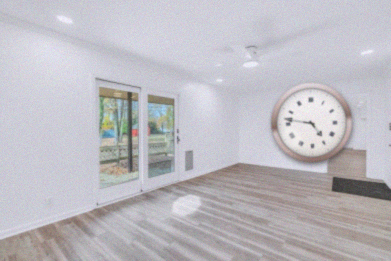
4:47
